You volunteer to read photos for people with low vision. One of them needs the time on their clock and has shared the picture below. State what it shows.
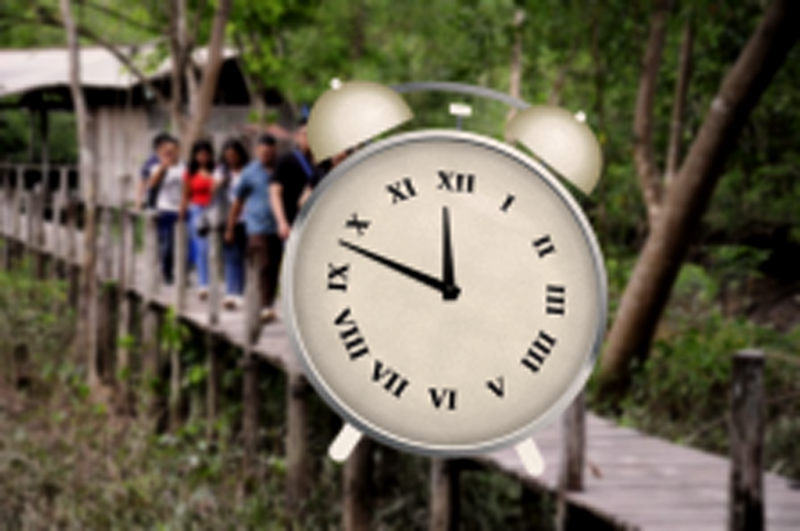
11:48
